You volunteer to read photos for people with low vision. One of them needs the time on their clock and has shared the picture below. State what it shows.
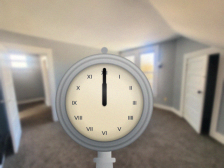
12:00
